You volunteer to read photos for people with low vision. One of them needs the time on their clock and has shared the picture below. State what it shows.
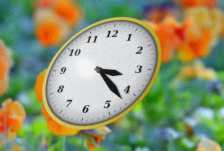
3:22
